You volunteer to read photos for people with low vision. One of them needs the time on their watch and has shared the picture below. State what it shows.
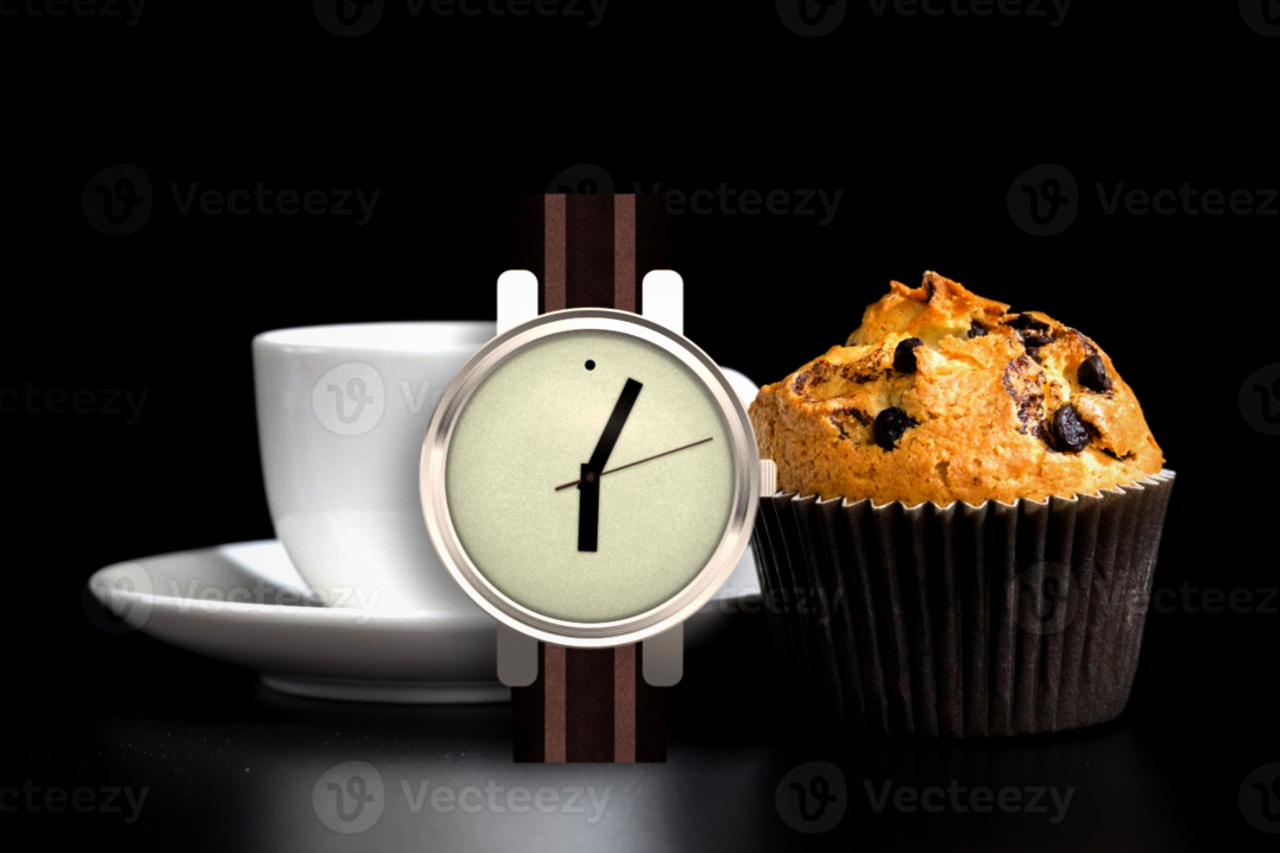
6:04:12
